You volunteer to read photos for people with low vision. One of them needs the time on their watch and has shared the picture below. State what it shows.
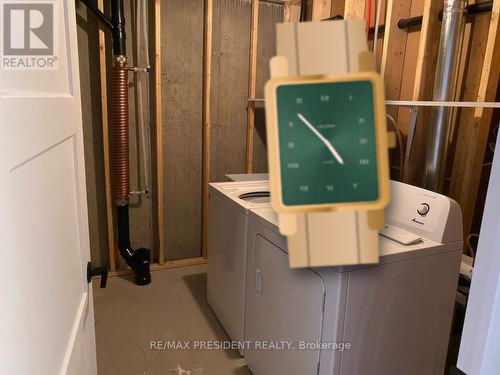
4:53
